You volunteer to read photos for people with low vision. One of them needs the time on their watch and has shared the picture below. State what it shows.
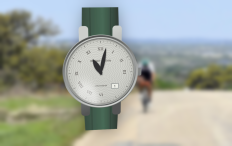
11:02
